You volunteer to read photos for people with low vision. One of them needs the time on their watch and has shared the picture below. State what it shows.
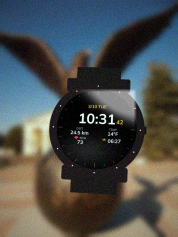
10:31
